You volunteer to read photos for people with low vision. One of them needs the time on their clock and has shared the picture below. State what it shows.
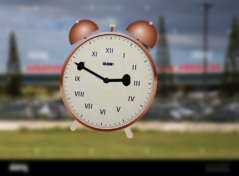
2:49
